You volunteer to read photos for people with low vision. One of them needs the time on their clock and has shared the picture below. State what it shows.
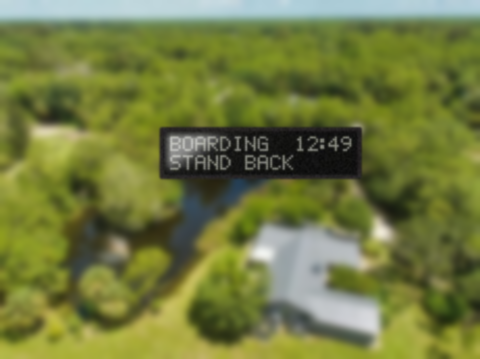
12:49
